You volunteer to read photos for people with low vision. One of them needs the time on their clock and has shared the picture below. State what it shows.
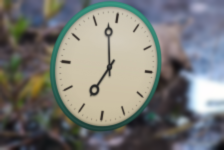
6:58
